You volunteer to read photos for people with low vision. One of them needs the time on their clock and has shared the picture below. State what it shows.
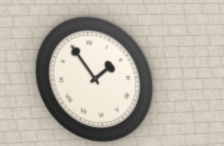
1:55
